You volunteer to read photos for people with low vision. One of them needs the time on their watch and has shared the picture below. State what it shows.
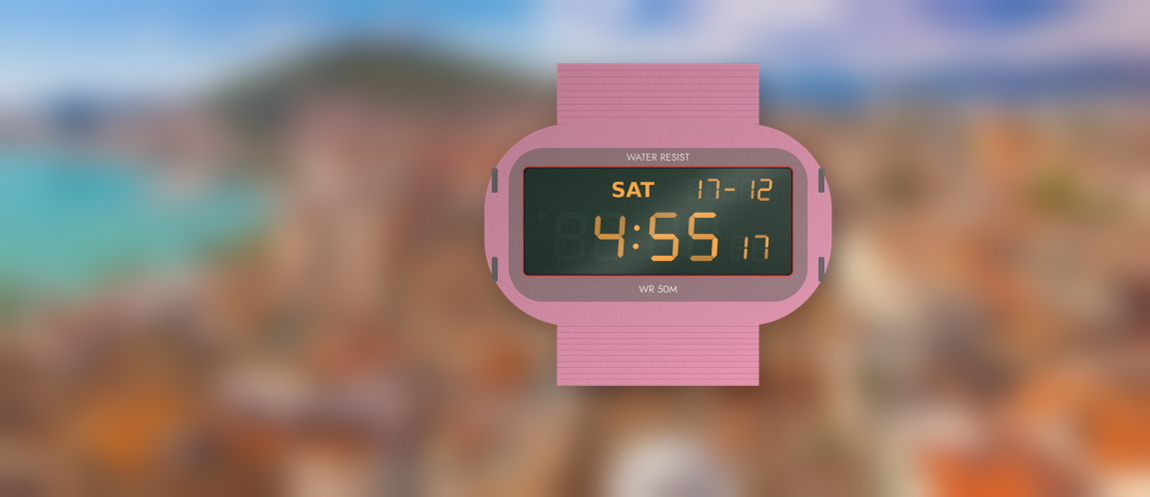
4:55:17
